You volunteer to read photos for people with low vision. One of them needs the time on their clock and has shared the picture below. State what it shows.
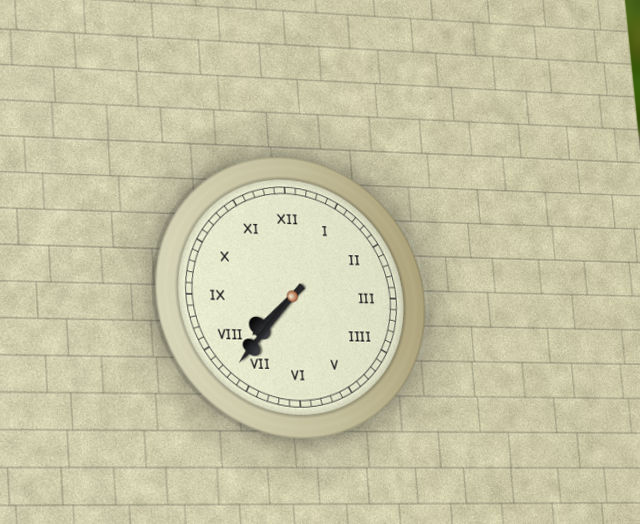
7:37
